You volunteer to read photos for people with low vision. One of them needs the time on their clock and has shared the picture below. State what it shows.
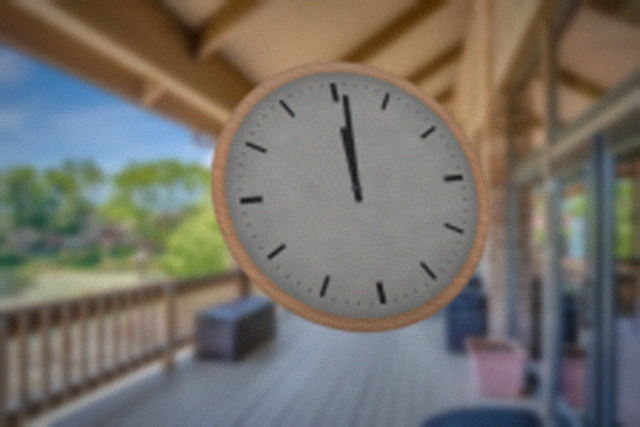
12:01
